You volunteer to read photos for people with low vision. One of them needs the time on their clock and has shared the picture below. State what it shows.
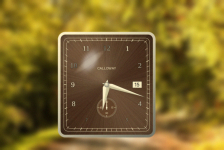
6:18
